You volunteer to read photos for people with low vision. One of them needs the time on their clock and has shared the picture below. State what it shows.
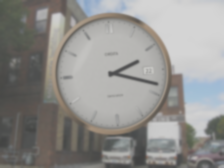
2:18
